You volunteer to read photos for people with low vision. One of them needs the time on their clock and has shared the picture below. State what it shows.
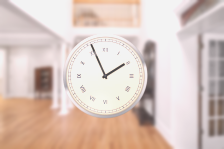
1:56
